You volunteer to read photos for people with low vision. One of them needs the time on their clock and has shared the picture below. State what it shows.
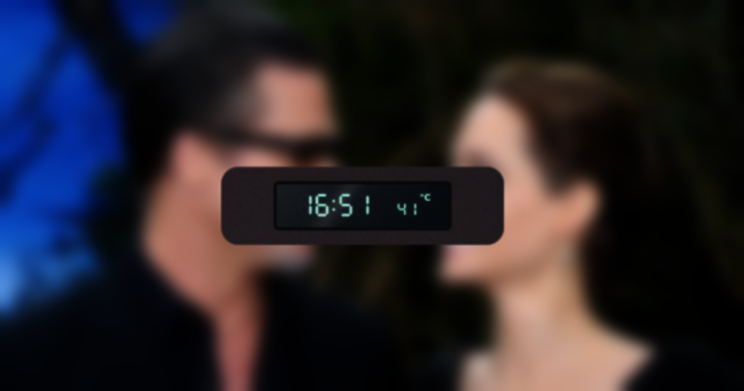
16:51
